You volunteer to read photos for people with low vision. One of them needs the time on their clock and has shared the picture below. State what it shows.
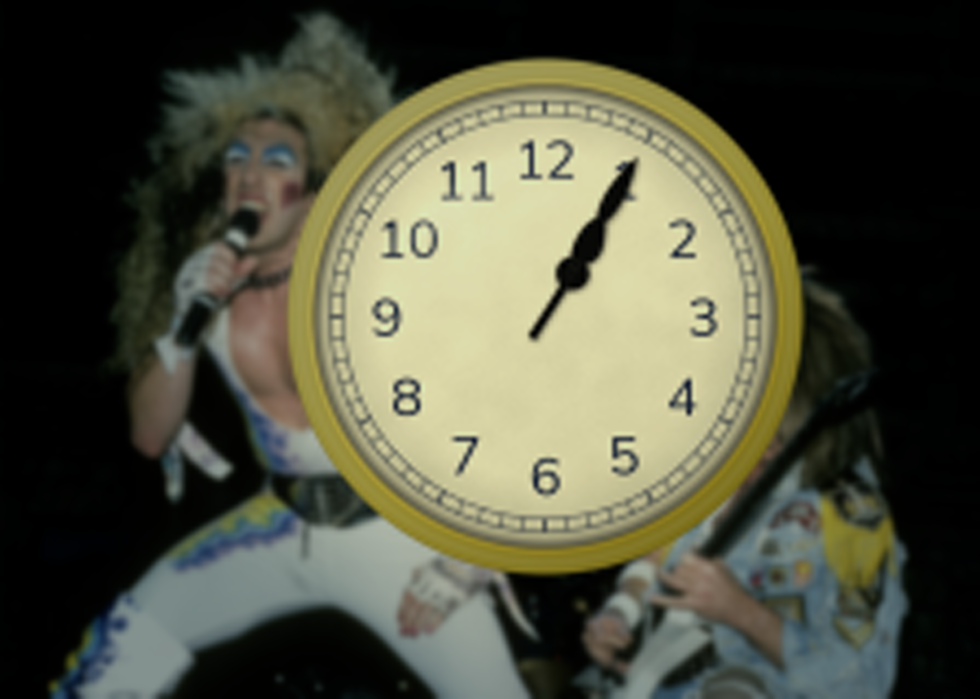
1:05
